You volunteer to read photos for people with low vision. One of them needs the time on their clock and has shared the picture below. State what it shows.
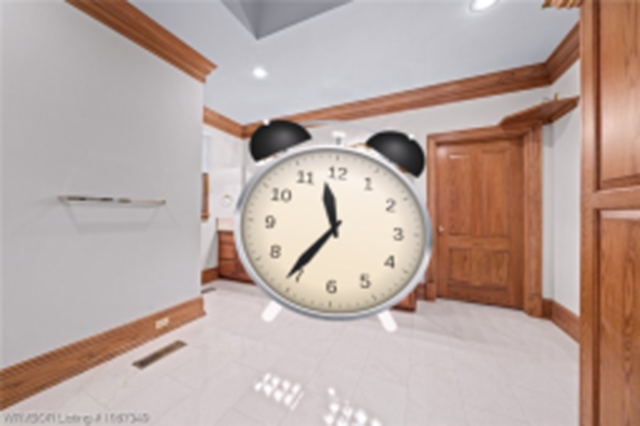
11:36
